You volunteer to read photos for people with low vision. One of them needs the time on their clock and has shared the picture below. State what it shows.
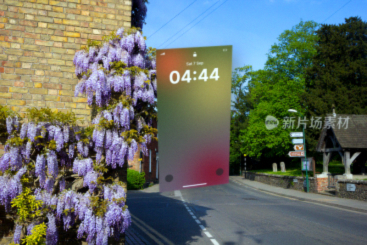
4:44
